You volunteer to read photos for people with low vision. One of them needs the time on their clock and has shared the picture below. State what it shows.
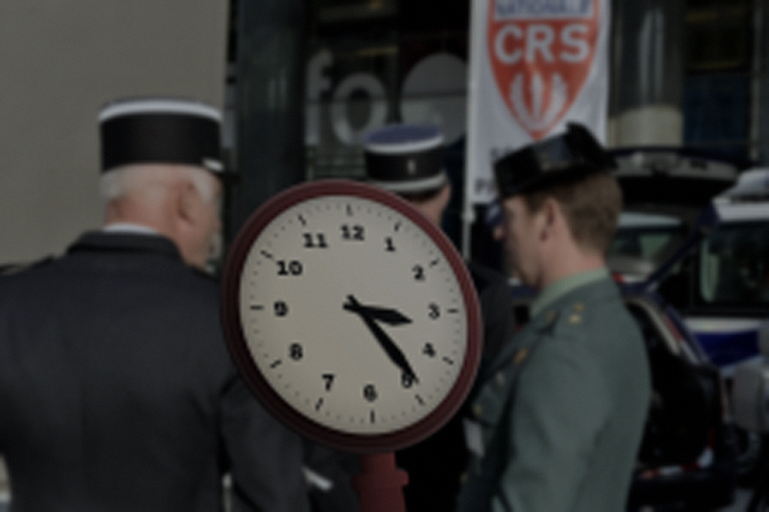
3:24
